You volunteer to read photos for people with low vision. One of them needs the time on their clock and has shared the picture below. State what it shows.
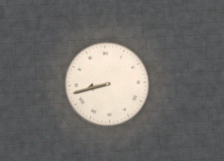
8:43
